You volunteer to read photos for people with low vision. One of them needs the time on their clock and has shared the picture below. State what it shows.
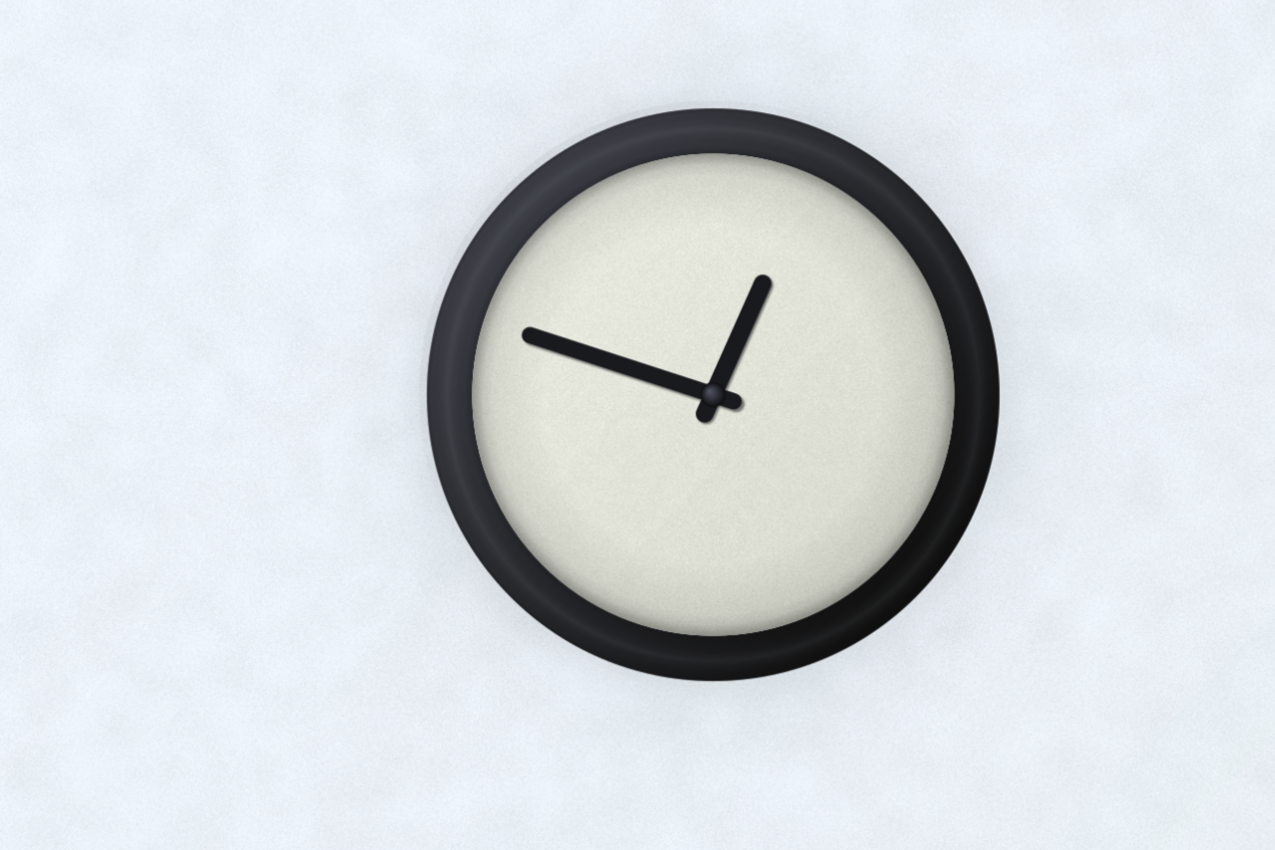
12:48
